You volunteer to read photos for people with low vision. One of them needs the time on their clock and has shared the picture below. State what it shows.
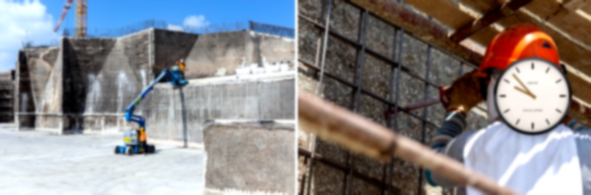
9:53
